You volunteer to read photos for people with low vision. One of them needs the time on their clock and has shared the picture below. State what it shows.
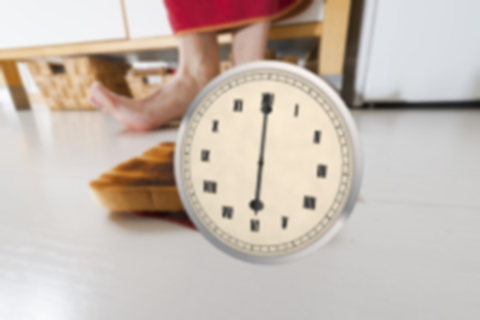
6:00
